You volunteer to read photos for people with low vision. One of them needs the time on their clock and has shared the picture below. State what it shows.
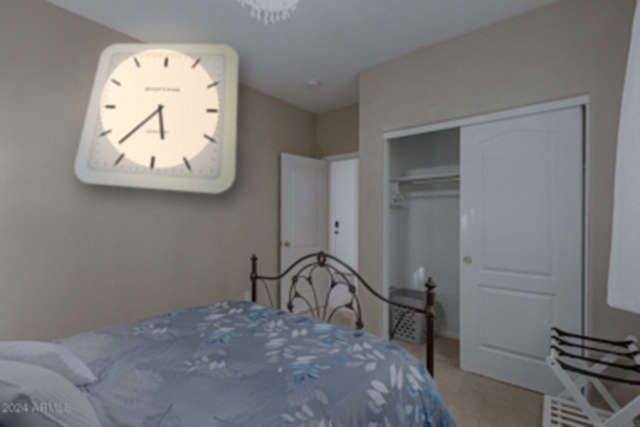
5:37
